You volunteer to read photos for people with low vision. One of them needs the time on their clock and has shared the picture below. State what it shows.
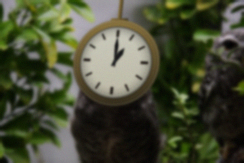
1:00
